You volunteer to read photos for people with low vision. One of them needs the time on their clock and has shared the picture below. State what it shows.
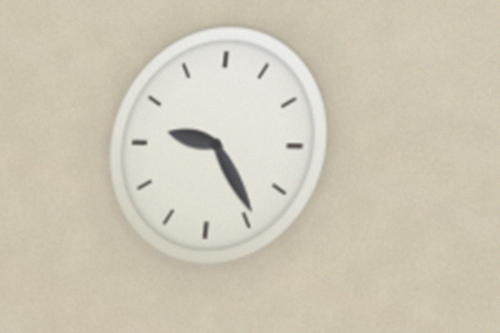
9:24
